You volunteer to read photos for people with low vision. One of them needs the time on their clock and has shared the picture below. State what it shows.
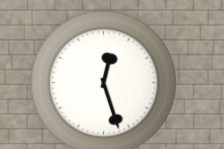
12:27
